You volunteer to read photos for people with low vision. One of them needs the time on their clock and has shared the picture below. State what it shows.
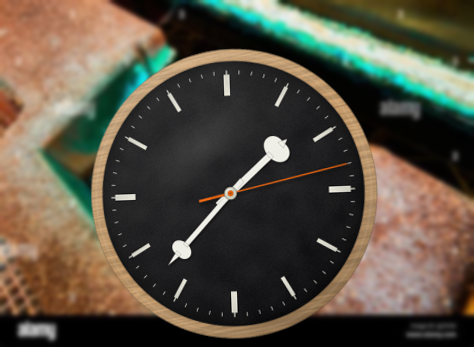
1:37:13
